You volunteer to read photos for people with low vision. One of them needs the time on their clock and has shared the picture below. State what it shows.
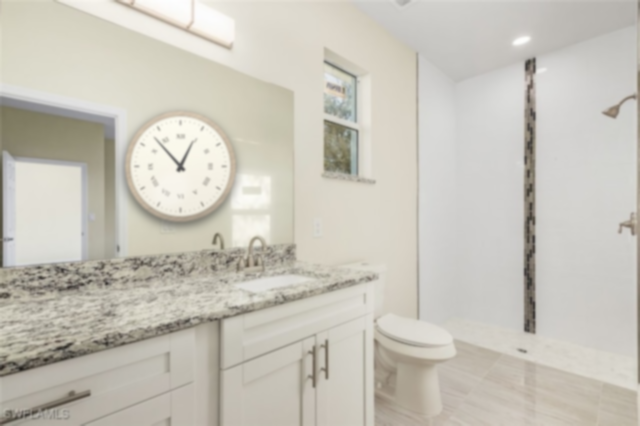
12:53
